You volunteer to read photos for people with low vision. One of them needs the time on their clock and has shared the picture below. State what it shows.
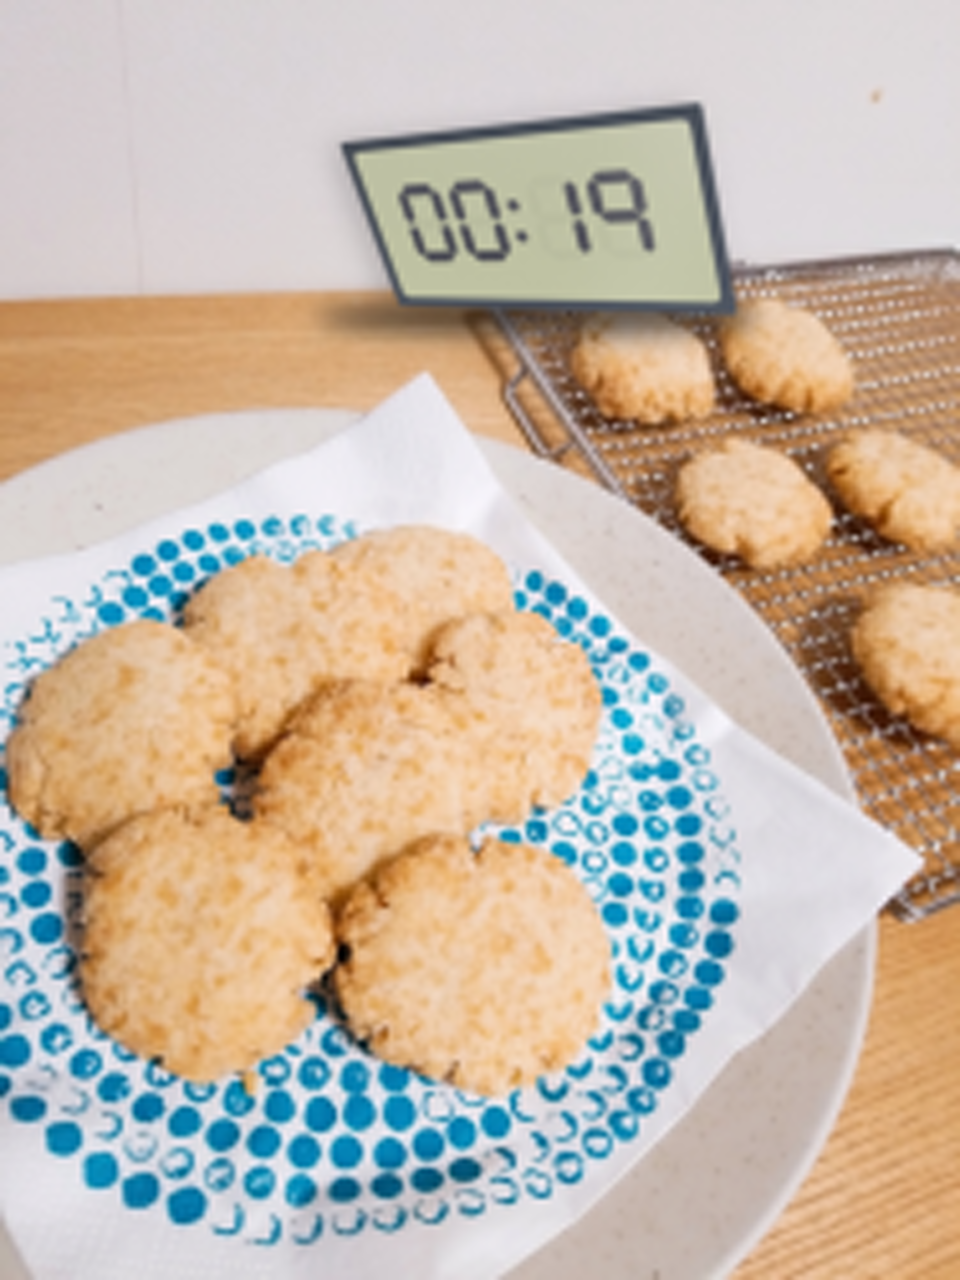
0:19
